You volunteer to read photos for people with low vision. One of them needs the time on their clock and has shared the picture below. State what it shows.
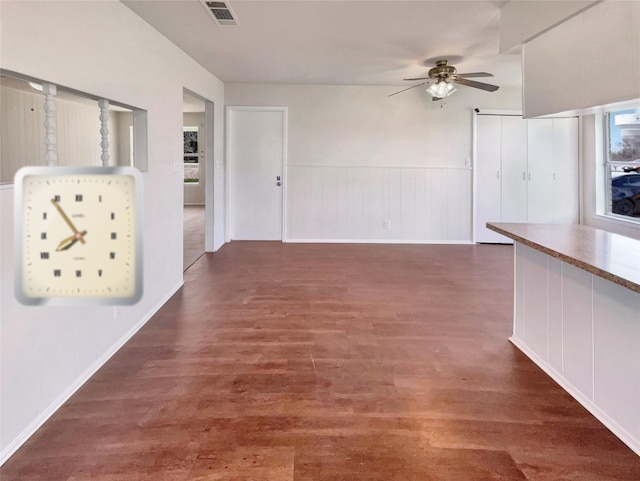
7:54
